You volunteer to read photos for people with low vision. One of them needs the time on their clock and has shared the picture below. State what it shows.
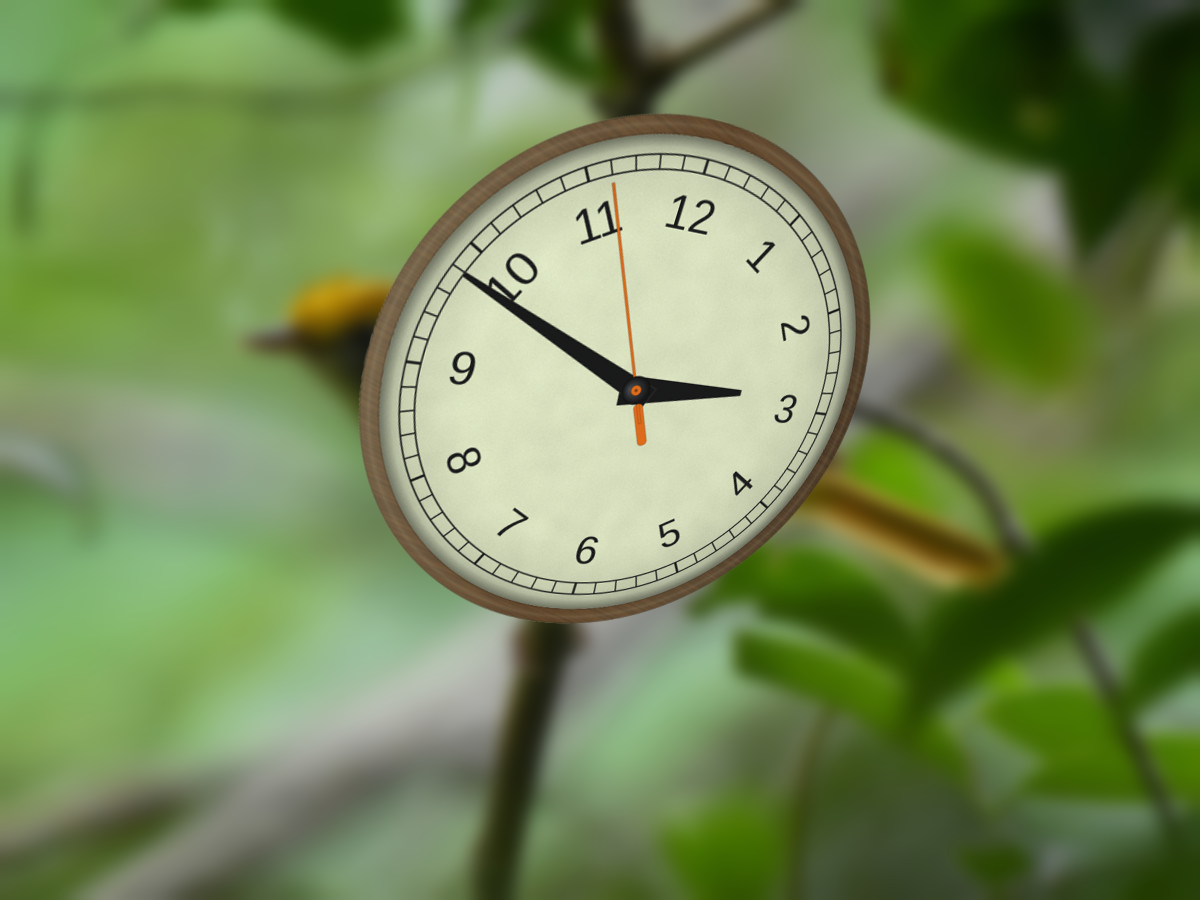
2:48:56
